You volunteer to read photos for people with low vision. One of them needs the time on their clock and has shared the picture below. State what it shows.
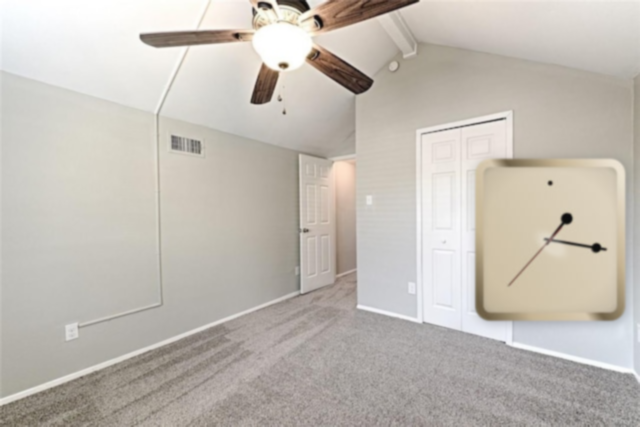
1:16:37
